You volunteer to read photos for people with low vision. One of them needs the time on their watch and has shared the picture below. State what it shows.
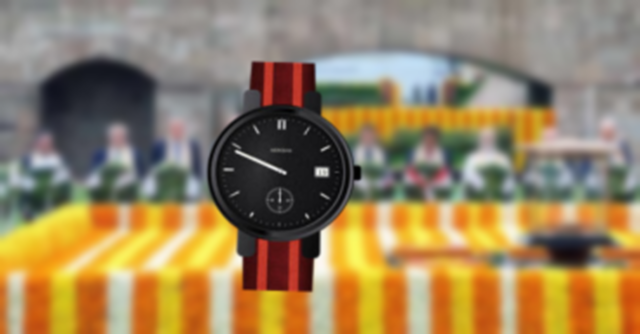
9:49
